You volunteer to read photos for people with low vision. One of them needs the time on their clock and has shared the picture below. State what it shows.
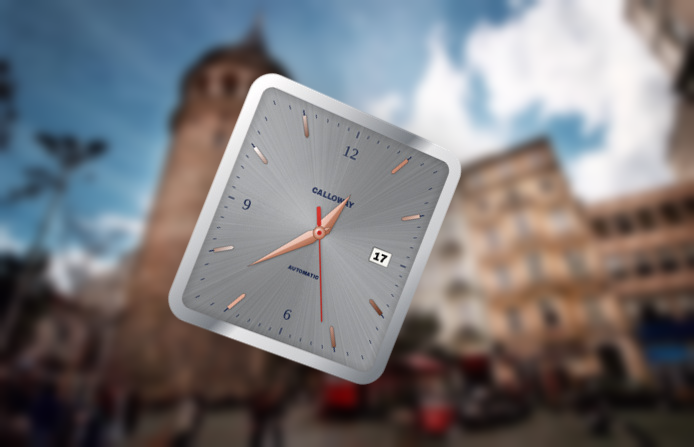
12:37:26
